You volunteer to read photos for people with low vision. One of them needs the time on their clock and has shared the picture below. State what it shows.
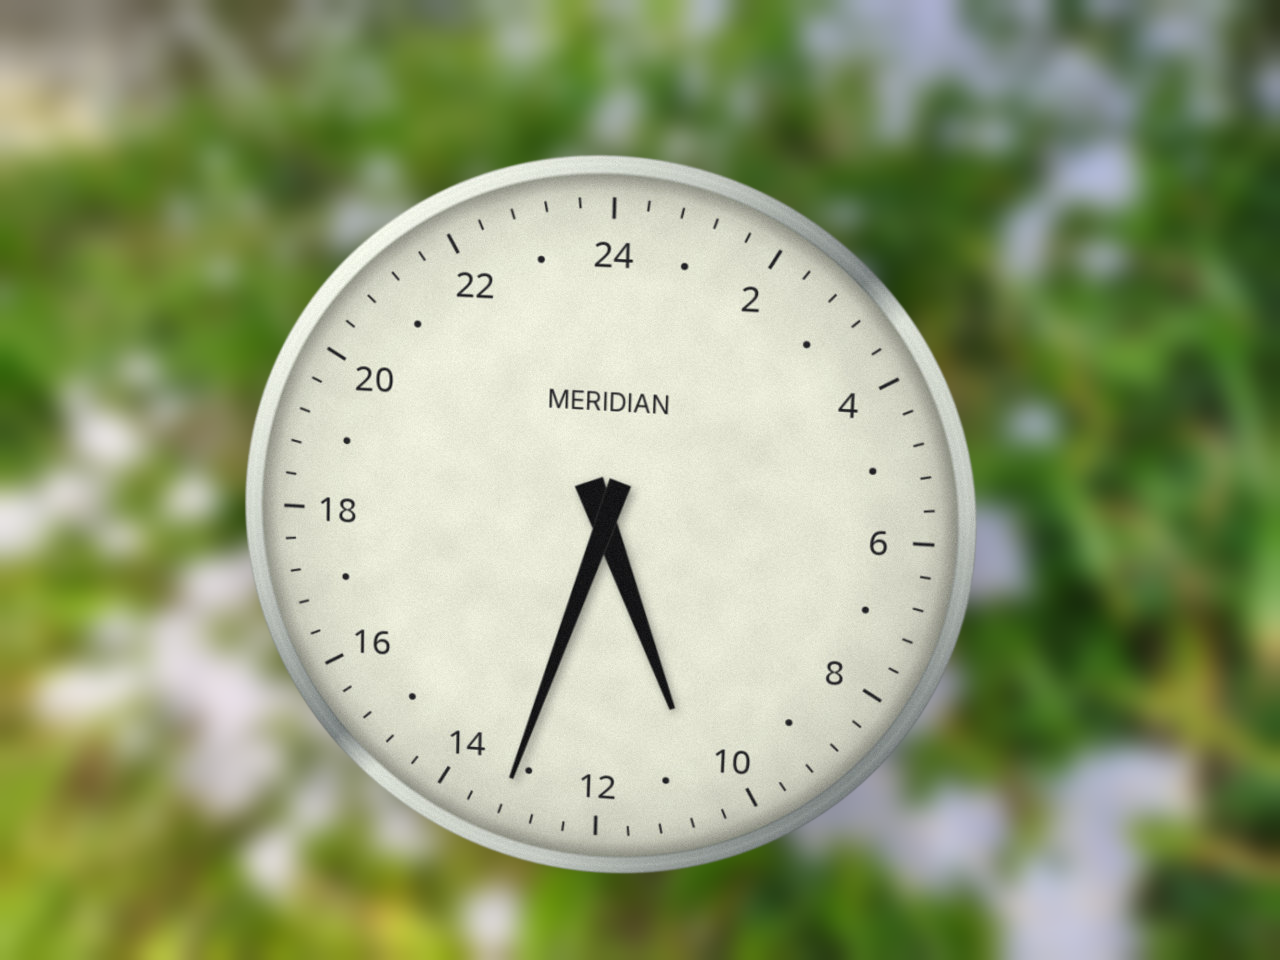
10:33
